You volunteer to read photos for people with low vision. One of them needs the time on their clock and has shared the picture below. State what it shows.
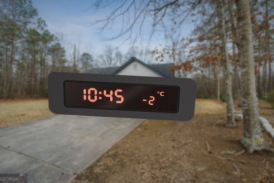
10:45
